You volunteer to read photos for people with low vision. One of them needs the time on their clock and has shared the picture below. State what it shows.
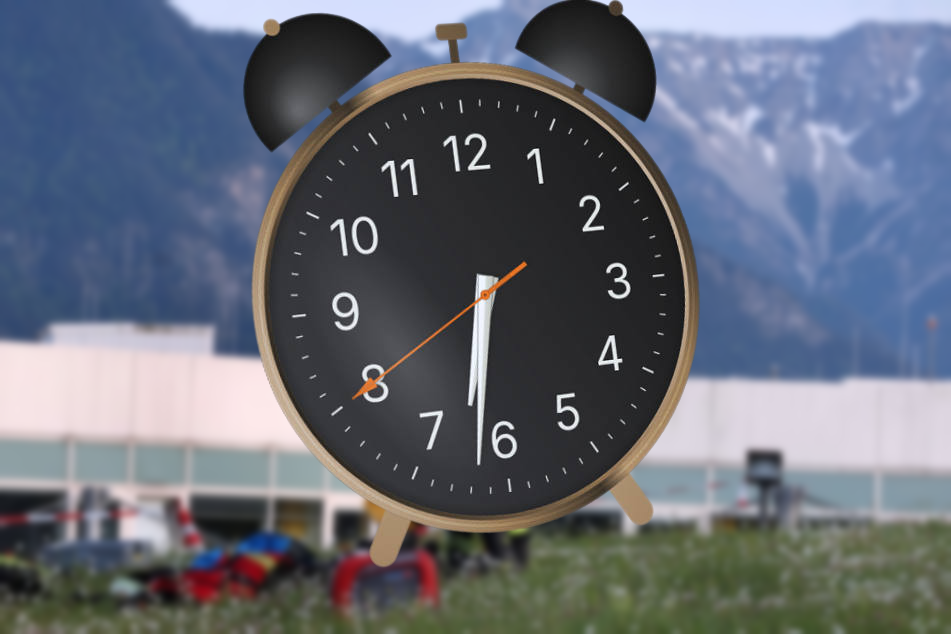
6:31:40
